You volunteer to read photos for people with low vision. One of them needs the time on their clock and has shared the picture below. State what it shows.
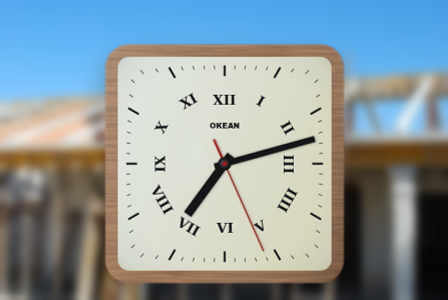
7:12:26
